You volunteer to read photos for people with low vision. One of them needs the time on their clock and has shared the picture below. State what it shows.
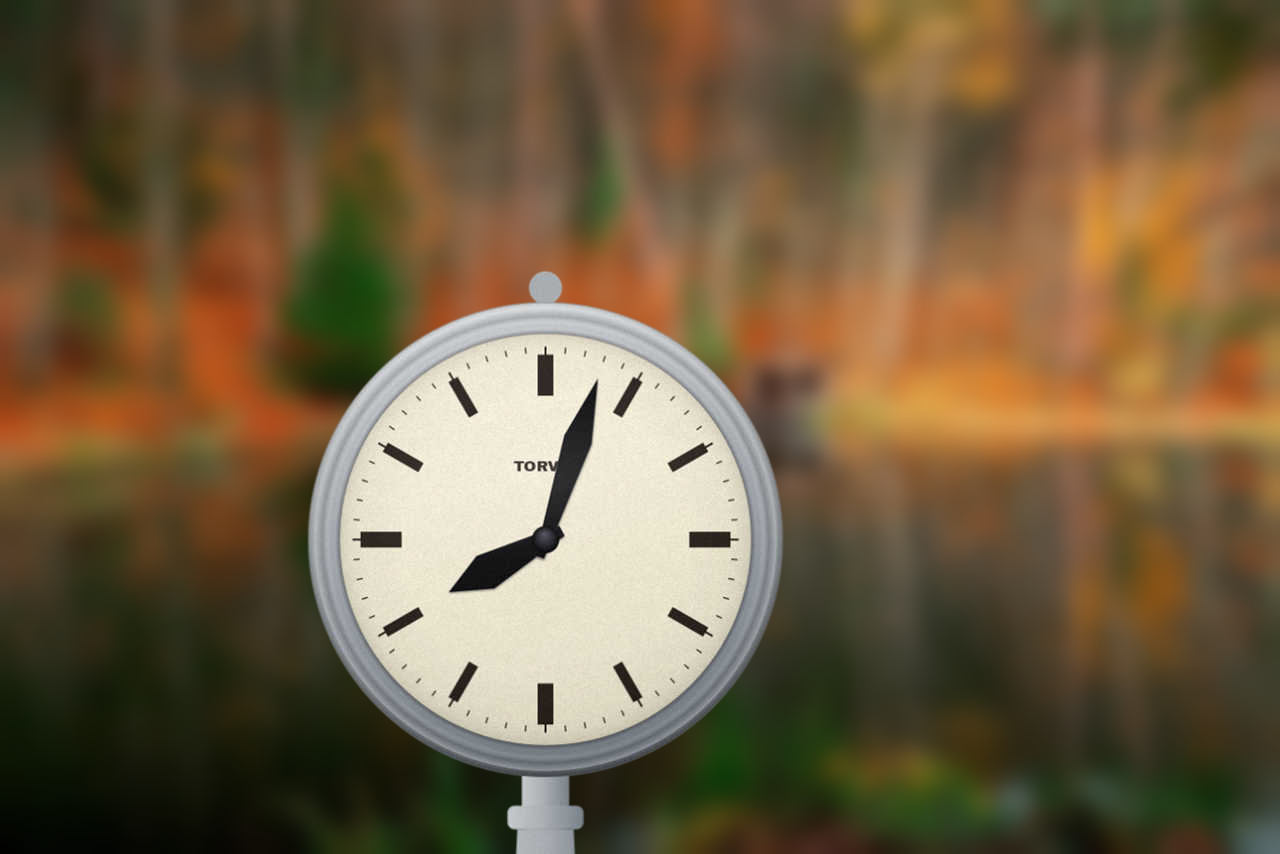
8:03
